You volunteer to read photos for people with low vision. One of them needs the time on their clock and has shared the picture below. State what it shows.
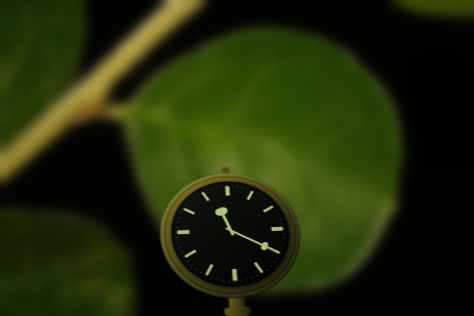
11:20
